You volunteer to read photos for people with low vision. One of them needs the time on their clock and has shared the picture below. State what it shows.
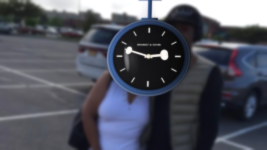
2:48
